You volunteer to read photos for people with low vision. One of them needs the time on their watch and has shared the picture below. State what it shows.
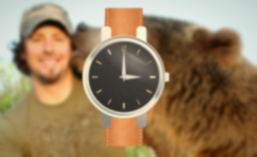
3:00
